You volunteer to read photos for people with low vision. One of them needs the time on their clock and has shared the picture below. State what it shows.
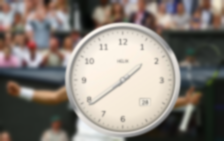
1:39
